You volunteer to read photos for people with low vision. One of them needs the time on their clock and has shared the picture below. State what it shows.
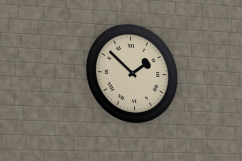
1:52
